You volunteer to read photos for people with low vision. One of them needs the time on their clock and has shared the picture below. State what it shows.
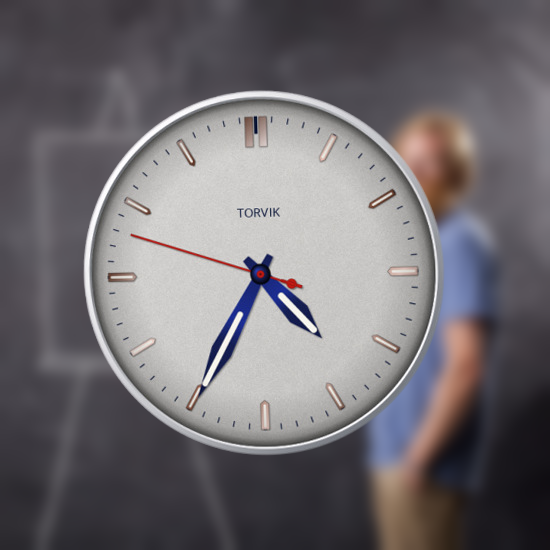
4:34:48
